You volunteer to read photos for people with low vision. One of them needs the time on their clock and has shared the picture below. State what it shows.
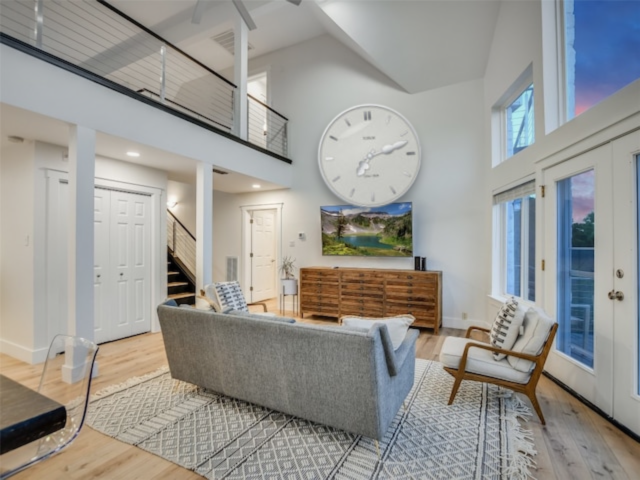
7:12
